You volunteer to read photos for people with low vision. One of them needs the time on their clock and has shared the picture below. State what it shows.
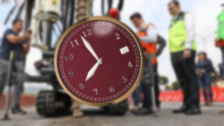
7:58
